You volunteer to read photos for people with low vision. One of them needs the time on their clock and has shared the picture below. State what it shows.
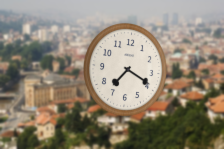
7:19
